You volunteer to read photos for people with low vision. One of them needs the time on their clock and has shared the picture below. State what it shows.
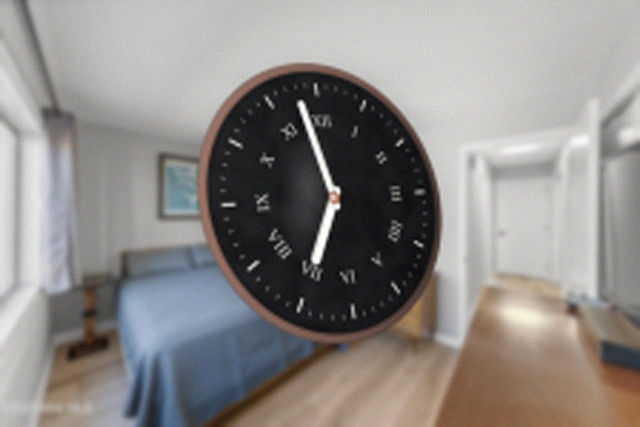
6:58
